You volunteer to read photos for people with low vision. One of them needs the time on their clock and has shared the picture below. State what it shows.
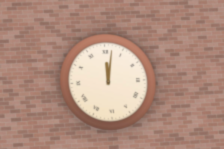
12:02
